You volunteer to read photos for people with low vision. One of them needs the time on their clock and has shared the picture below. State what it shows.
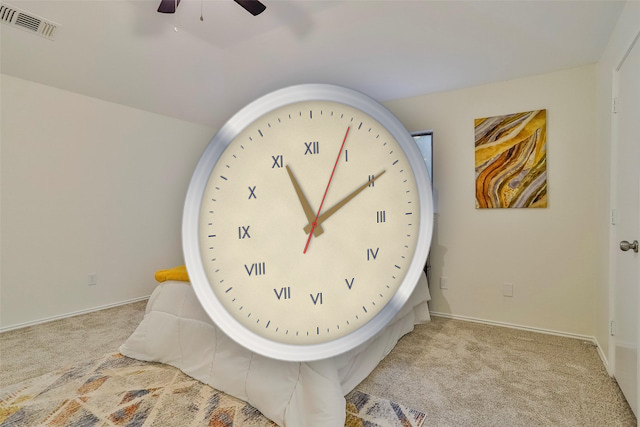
11:10:04
